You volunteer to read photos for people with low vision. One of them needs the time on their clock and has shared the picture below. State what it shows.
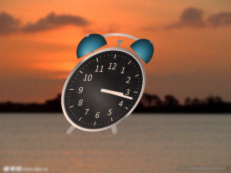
3:17
